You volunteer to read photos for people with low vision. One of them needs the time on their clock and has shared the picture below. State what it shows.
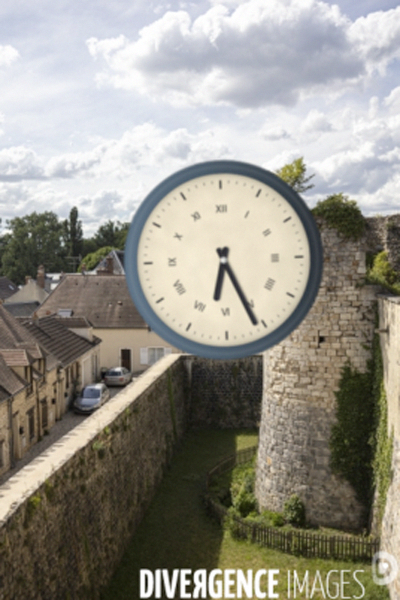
6:26
